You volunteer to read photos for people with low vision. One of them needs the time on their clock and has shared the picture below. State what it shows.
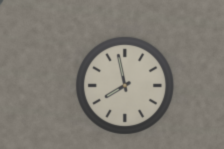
7:58
